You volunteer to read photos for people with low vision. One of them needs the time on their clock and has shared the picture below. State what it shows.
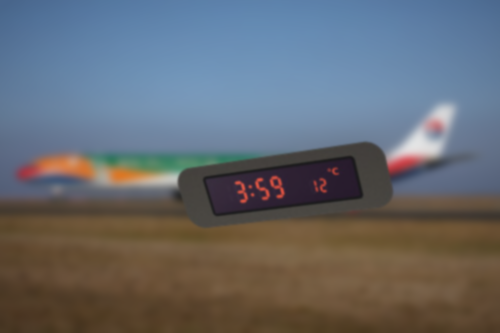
3:59
